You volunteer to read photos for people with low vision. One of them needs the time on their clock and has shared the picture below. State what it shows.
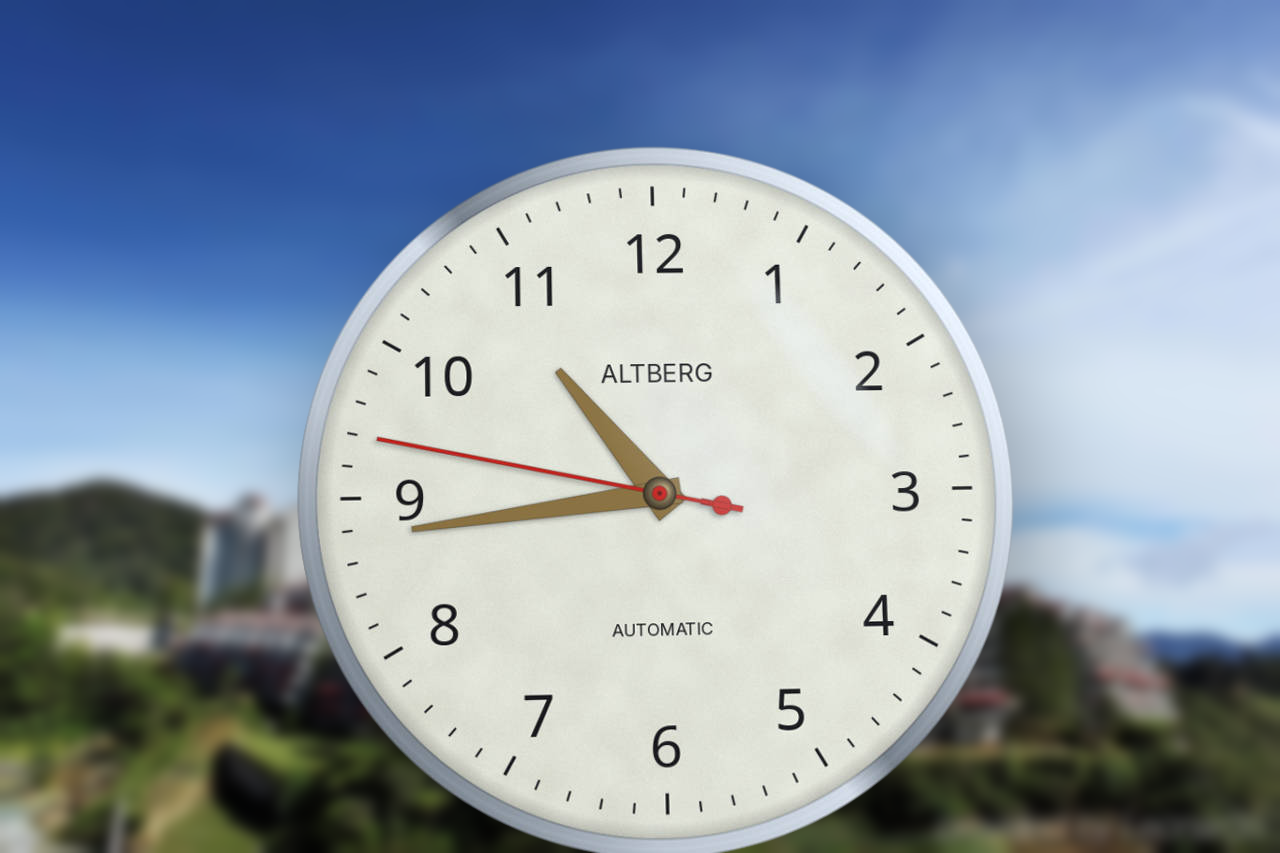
10:43:47
